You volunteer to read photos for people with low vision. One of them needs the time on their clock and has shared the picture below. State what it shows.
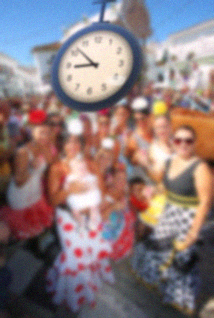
8:52
